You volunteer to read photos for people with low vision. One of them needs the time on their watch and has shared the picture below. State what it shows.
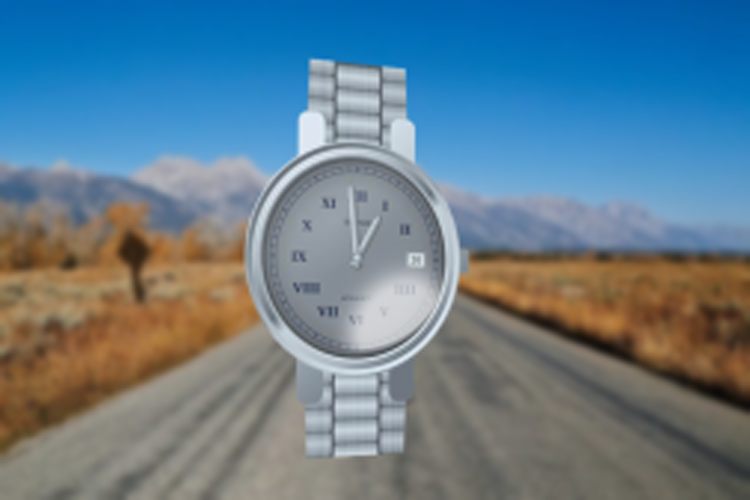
12:59
